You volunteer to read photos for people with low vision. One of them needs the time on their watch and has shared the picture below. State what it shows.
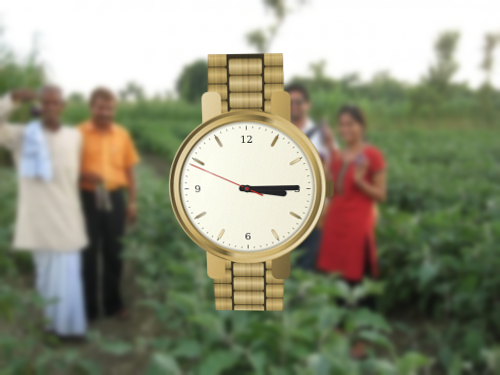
3:14:49
